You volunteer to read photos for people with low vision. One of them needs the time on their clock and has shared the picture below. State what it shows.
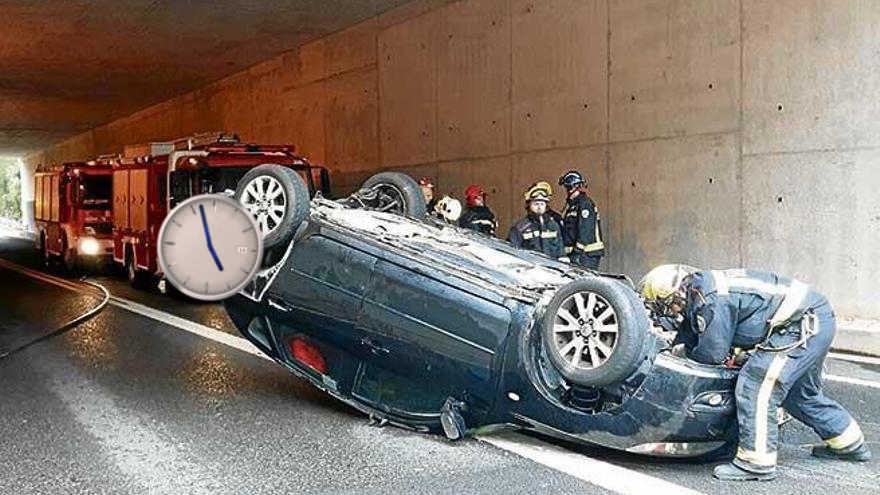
4:57
